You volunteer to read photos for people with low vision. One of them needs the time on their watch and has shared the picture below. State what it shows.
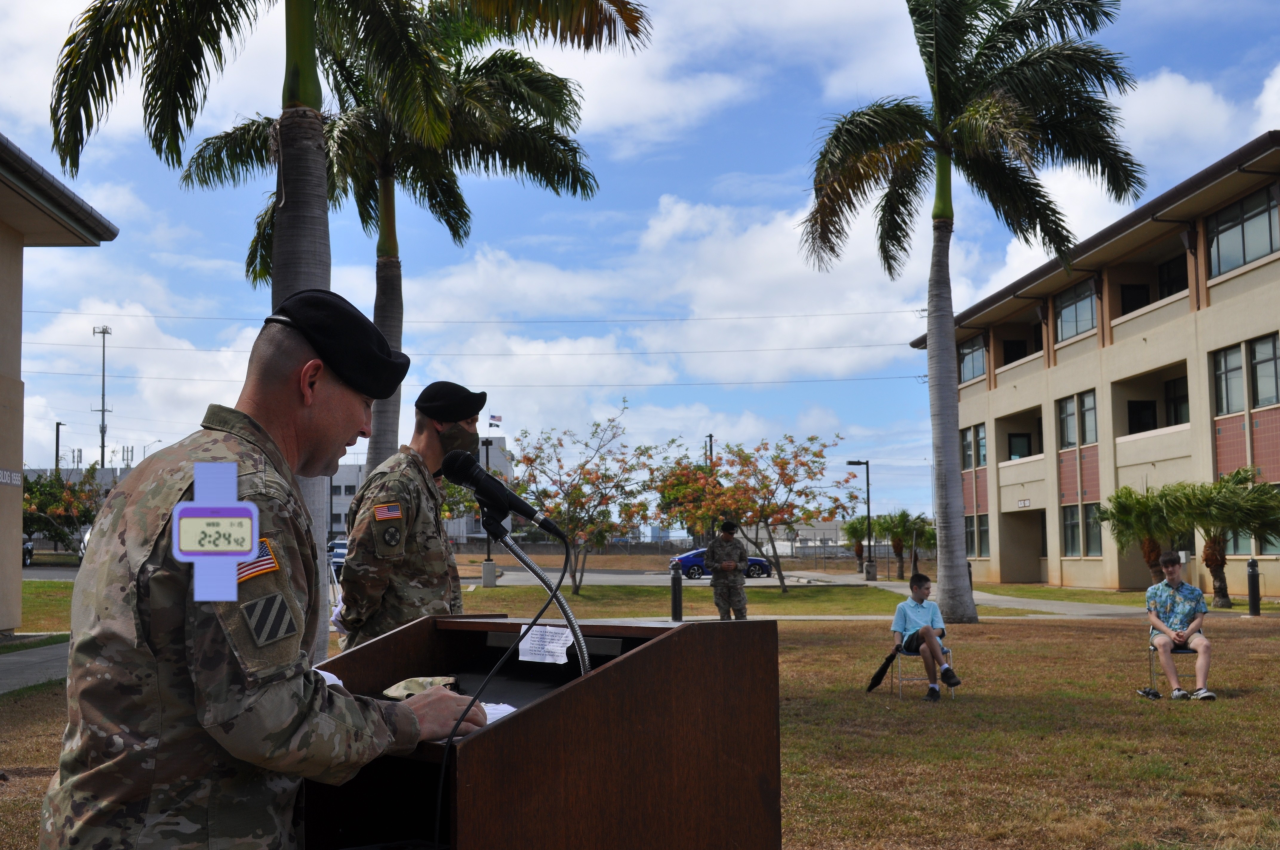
2:24
